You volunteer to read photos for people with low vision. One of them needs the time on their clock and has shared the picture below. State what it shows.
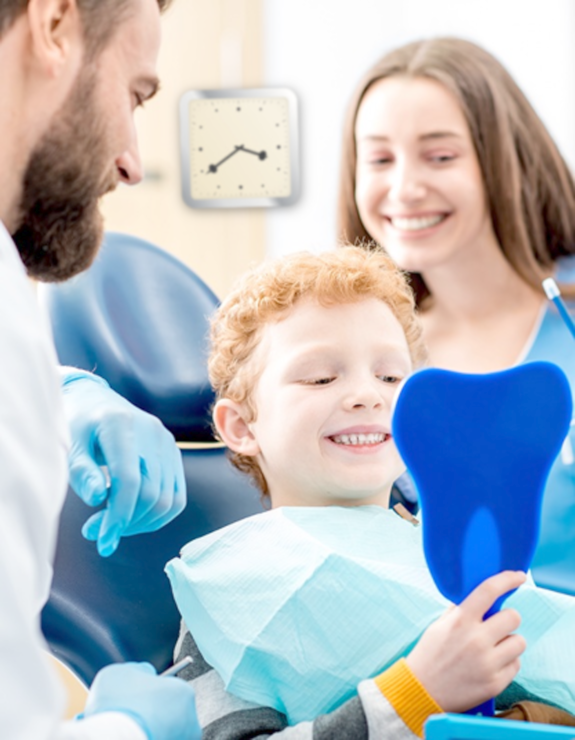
3:39
